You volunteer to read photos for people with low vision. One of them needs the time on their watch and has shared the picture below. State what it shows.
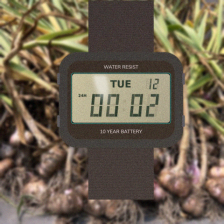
0:02
